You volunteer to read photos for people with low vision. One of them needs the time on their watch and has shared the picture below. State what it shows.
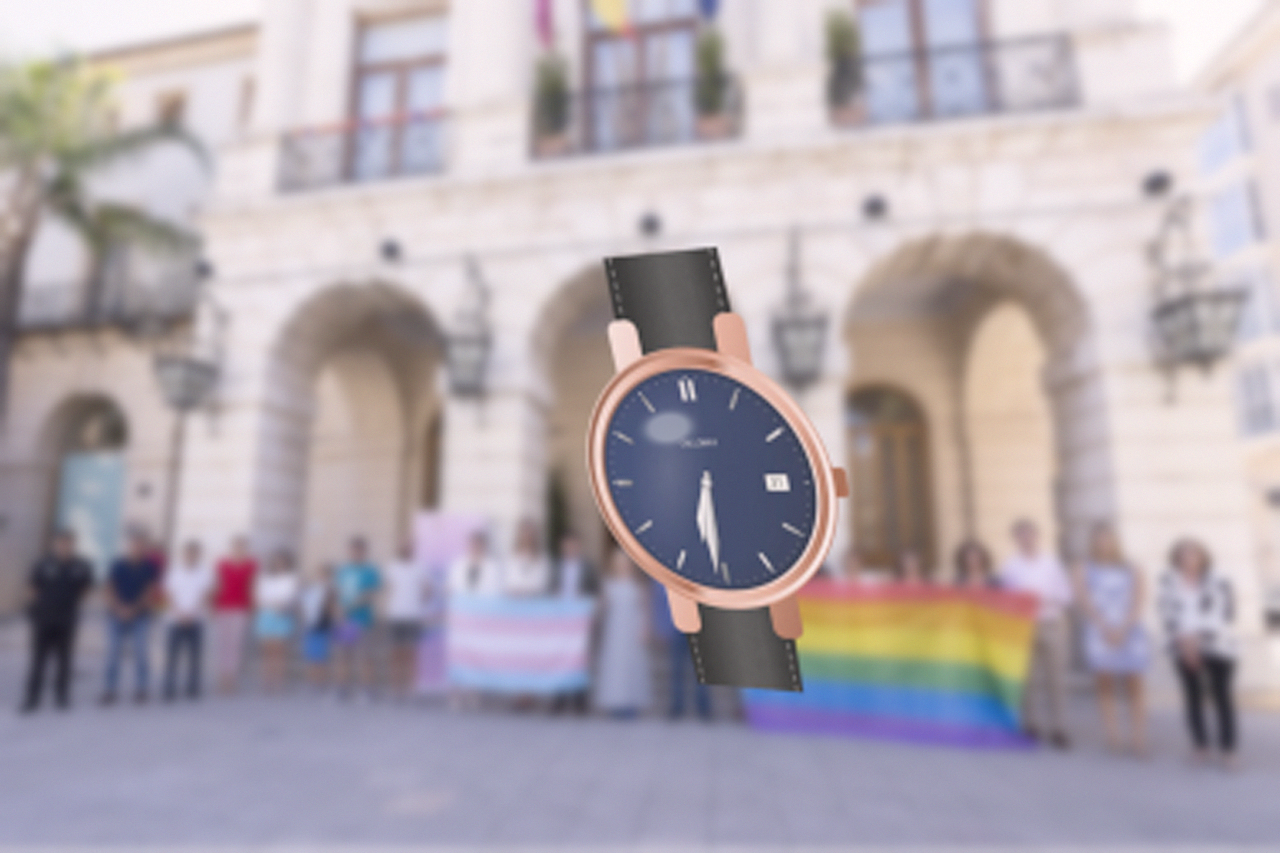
6:31
